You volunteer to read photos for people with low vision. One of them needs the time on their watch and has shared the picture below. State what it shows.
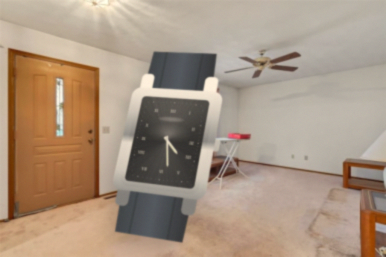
4:28
